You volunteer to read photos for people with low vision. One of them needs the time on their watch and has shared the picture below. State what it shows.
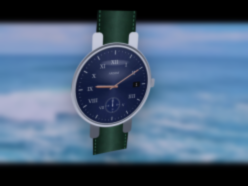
9:10
